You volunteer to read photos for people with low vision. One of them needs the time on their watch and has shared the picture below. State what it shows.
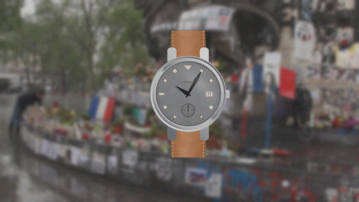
10:05
